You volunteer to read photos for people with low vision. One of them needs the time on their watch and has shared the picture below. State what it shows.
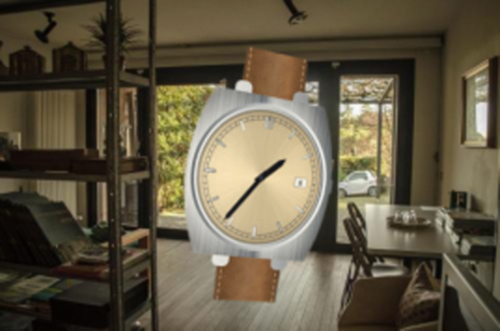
1:36
